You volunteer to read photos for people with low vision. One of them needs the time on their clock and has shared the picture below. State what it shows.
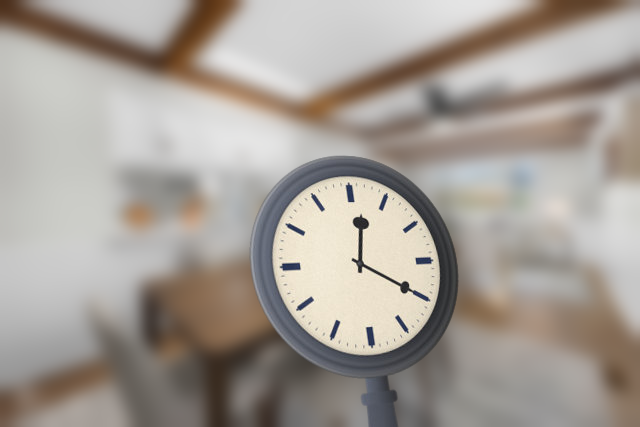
12:20
